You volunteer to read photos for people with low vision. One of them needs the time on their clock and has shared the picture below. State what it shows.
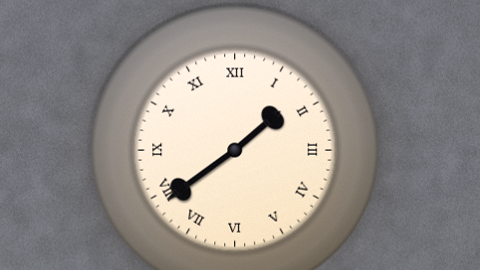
1:39
